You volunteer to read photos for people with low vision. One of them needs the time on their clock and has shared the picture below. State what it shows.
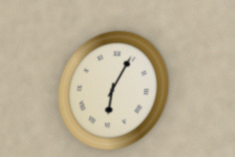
6:04
